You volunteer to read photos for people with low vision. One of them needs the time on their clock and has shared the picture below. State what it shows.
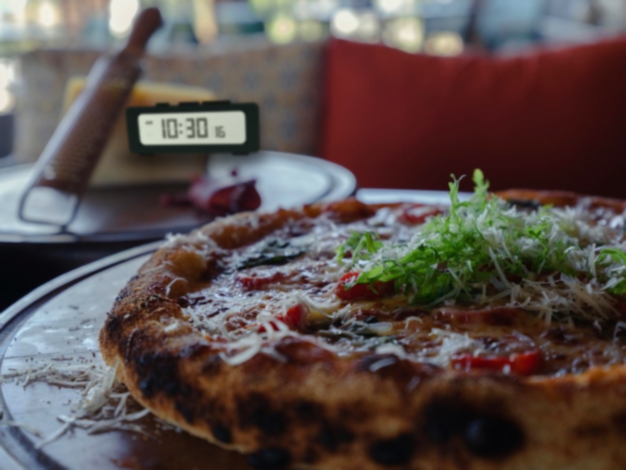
10:30
